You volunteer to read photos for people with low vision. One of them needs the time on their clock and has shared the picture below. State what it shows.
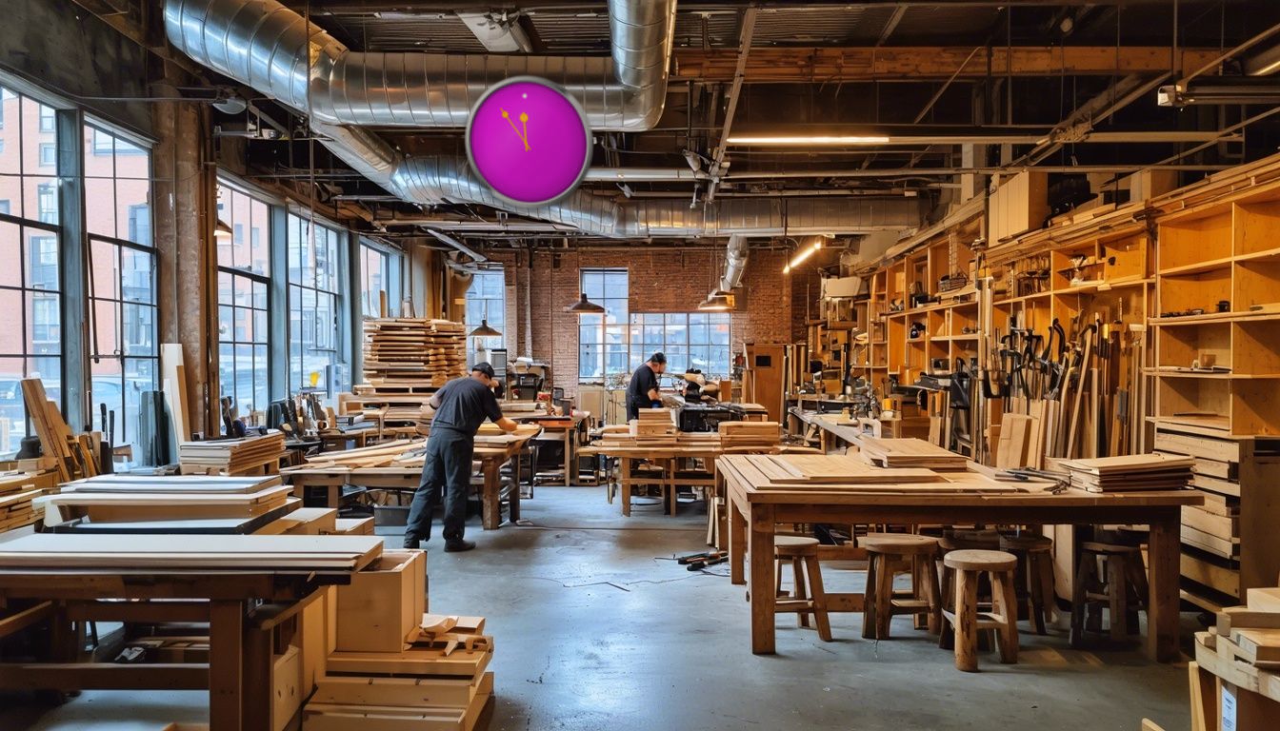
11:54
